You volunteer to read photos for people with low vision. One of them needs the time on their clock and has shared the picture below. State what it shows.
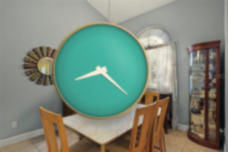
8:22
